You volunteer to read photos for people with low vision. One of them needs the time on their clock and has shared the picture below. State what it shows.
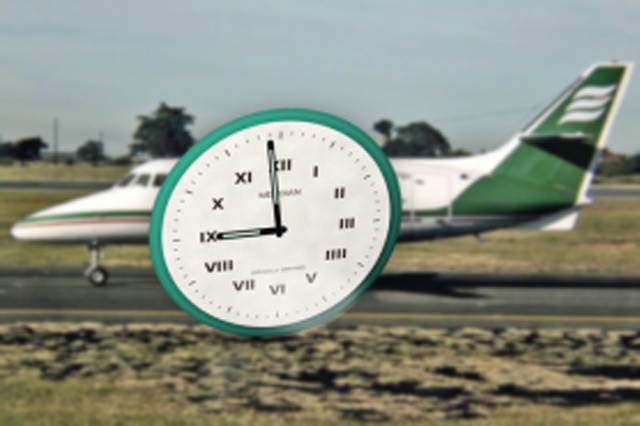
8:59
